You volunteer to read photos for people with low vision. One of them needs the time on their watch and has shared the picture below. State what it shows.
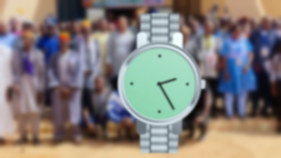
2:25
